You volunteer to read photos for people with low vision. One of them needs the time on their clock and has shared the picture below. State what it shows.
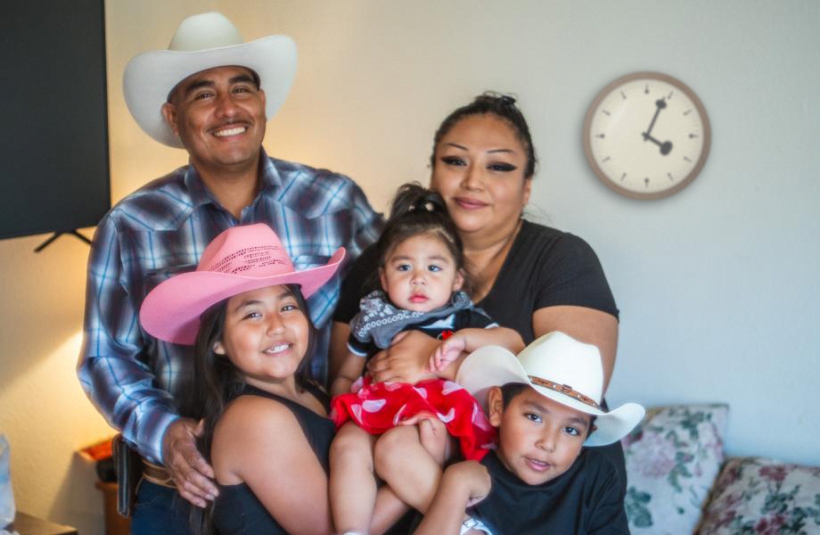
4:04
